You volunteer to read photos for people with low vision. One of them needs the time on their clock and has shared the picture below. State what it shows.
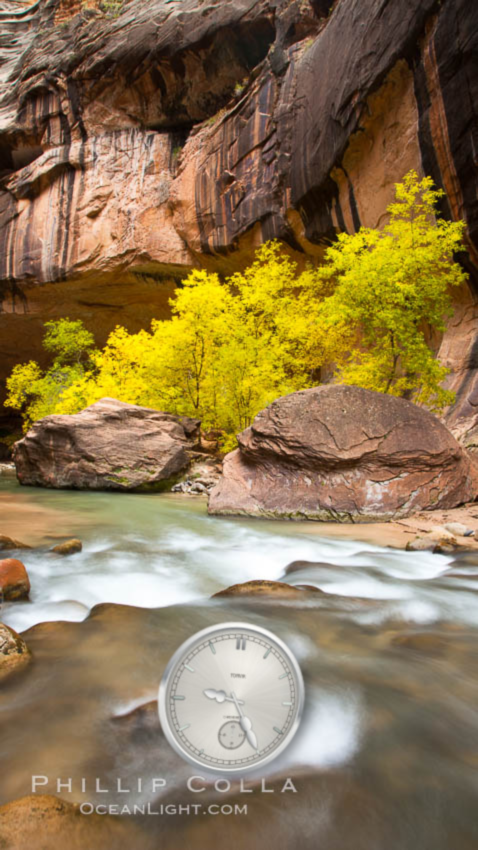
9:25
